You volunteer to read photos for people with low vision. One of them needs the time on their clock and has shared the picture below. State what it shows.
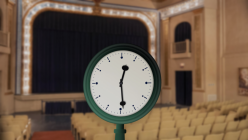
12:29
